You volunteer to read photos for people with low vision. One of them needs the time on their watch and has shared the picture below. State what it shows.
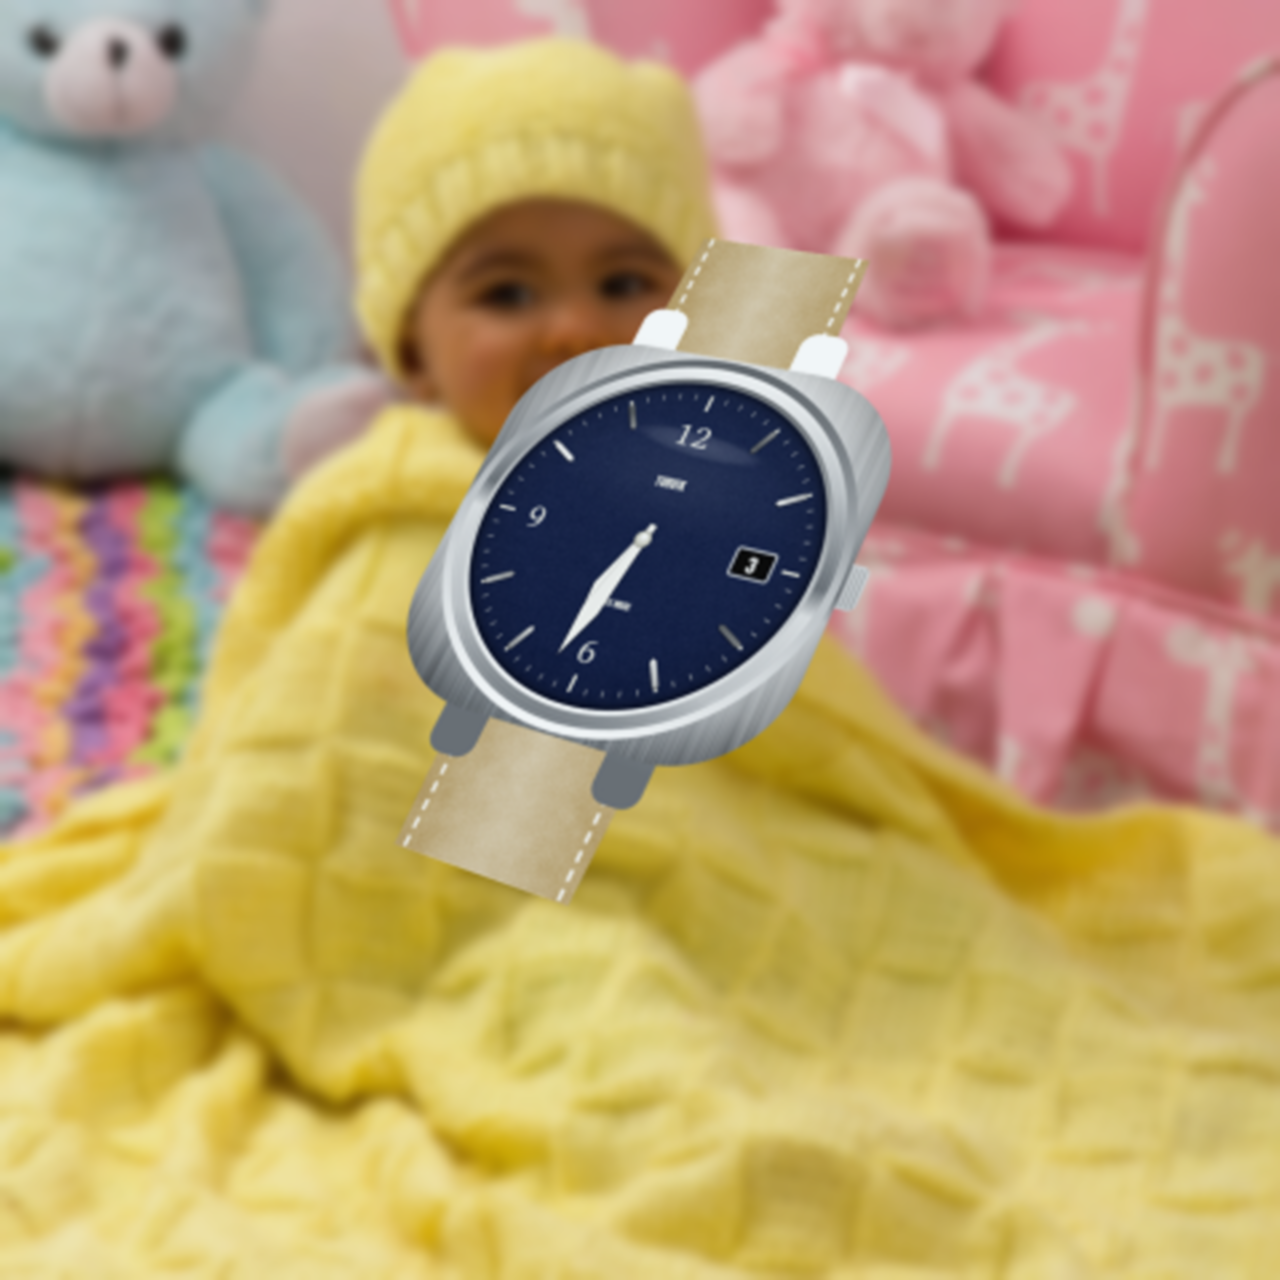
6:32
